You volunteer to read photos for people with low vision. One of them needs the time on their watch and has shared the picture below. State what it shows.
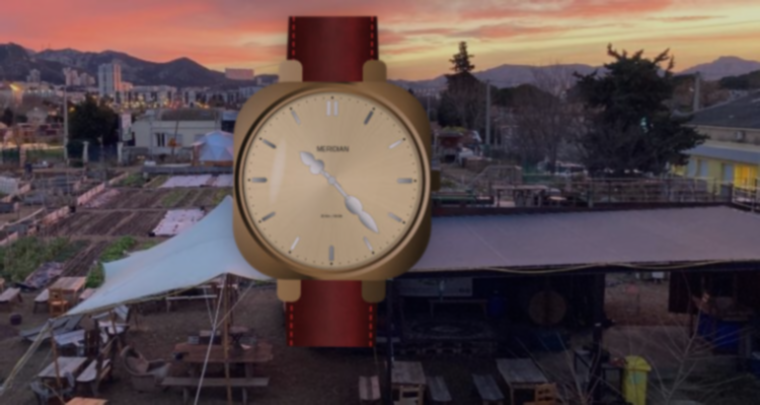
10:23
